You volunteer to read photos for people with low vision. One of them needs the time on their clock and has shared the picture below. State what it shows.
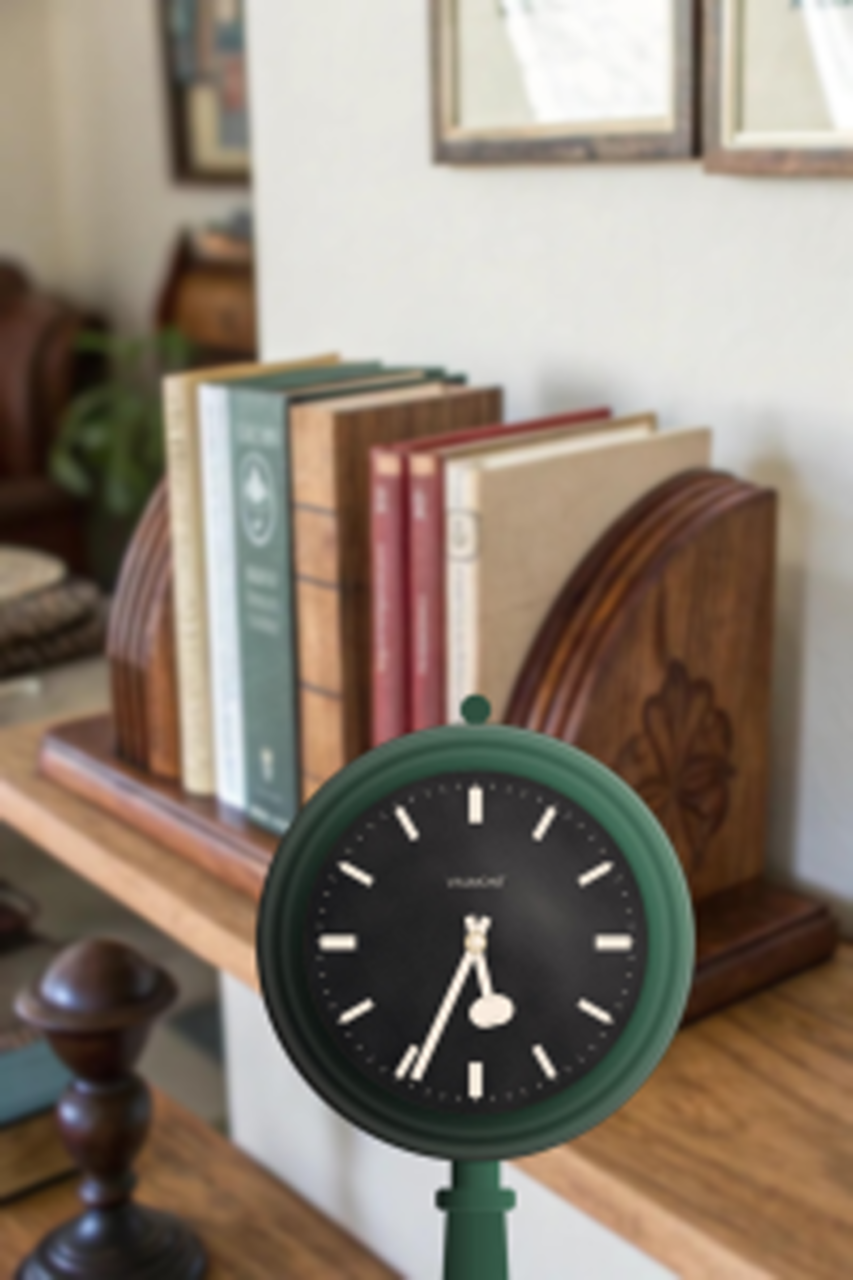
5:34
